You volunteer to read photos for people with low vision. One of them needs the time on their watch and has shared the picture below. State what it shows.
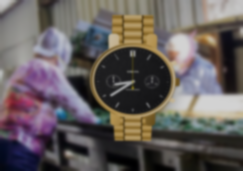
8:39
